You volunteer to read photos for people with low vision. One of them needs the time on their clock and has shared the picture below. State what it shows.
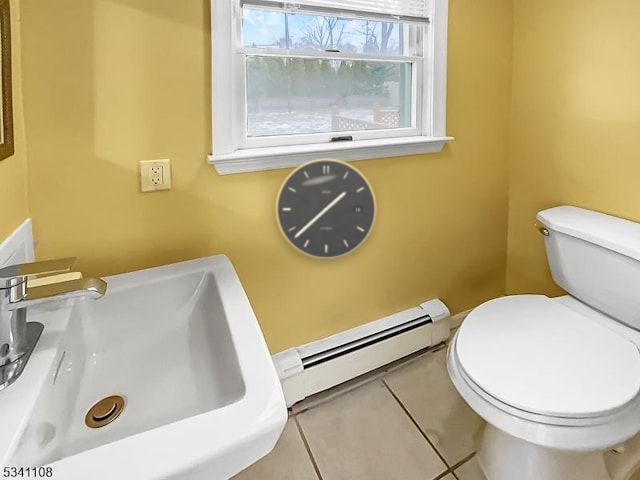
1:38
